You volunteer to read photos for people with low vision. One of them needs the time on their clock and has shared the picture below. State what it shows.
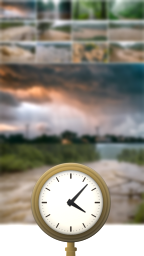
4:07
